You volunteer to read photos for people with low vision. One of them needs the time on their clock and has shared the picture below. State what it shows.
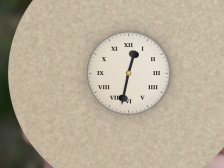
12:32
